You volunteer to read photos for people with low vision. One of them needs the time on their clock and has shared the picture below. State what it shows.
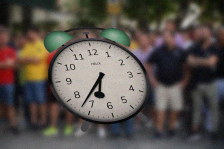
6:37
